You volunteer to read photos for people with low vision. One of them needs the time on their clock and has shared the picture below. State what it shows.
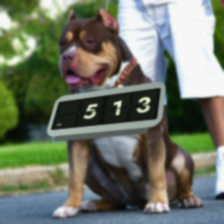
5:13
